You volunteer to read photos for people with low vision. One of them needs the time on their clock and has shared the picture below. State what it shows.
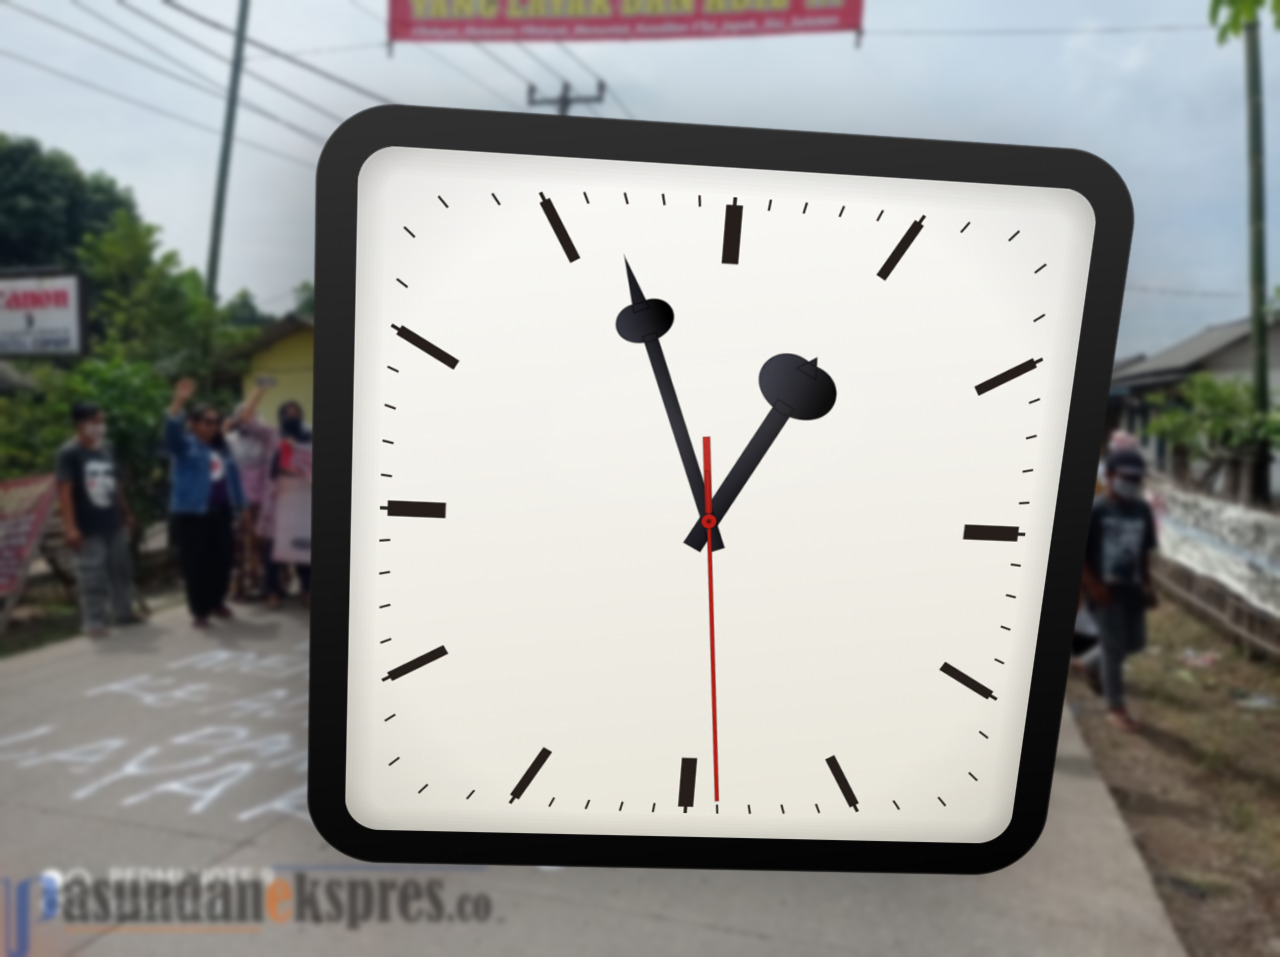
12:56:29
